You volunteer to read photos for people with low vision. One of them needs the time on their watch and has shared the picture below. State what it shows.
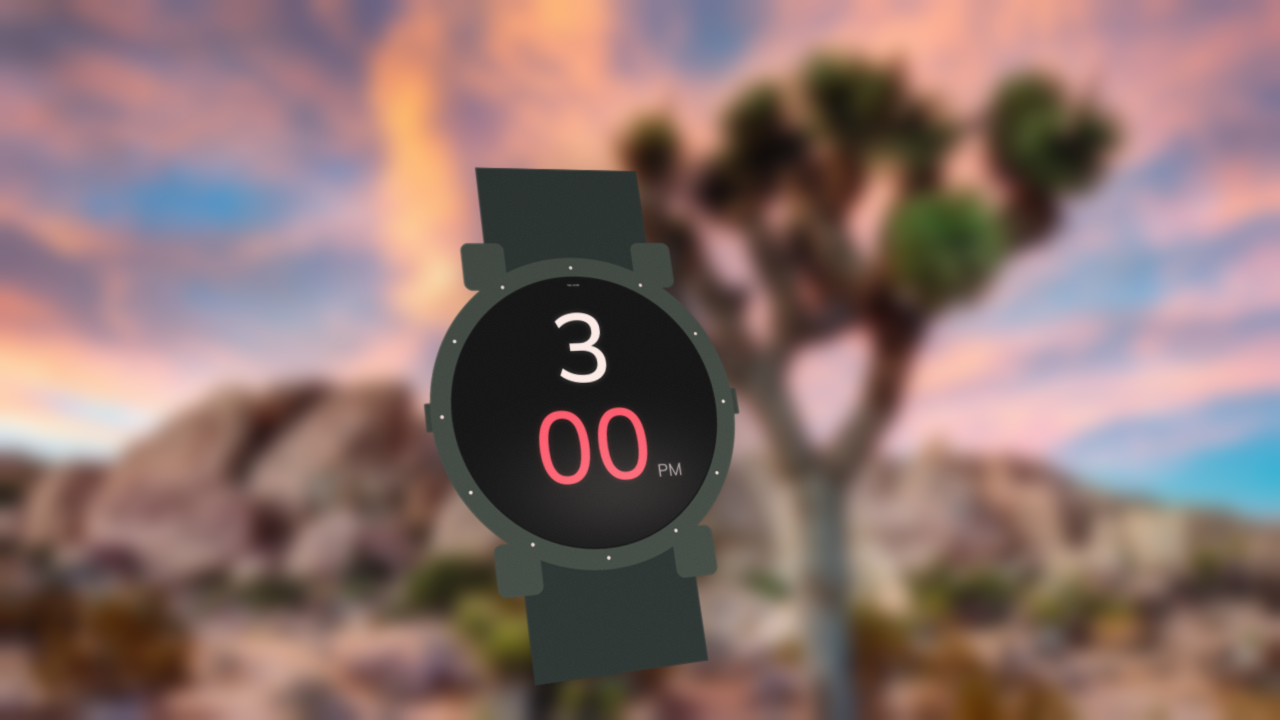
3:00
